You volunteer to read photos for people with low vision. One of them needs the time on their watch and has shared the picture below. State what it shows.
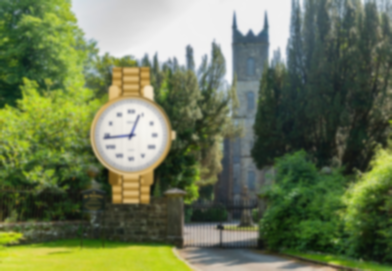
12:44
